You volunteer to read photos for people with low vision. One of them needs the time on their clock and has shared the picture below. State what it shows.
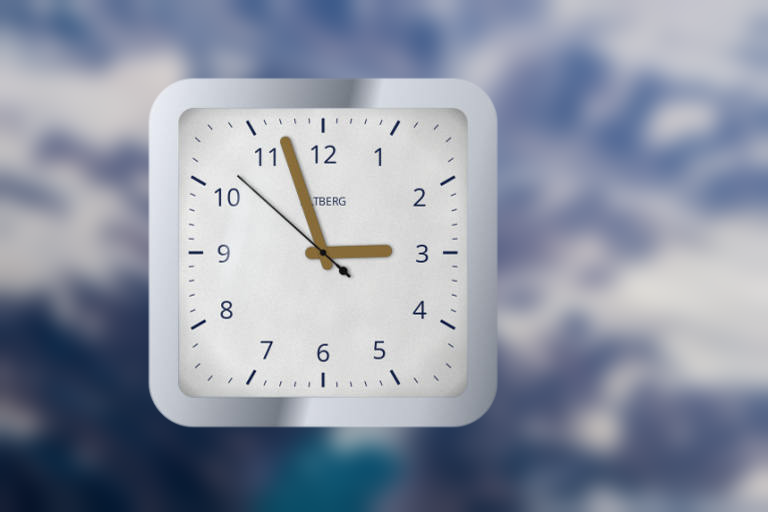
2:56:52
